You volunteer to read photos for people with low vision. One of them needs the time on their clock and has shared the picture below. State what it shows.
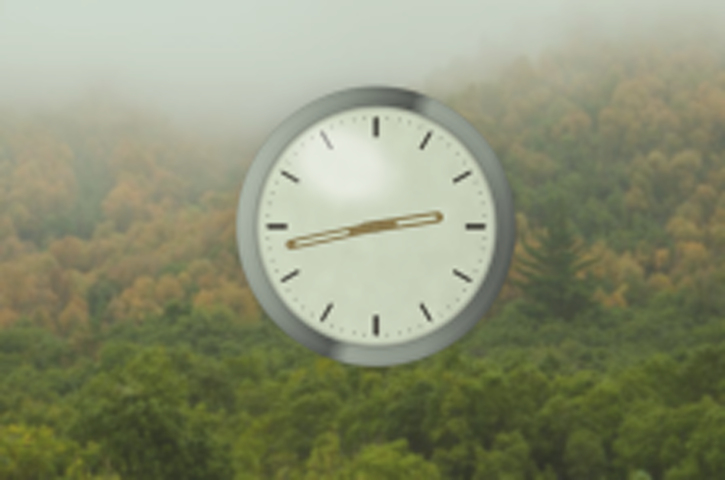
2:43
